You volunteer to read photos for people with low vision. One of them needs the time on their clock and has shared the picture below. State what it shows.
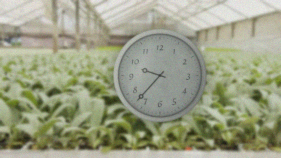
9:37
